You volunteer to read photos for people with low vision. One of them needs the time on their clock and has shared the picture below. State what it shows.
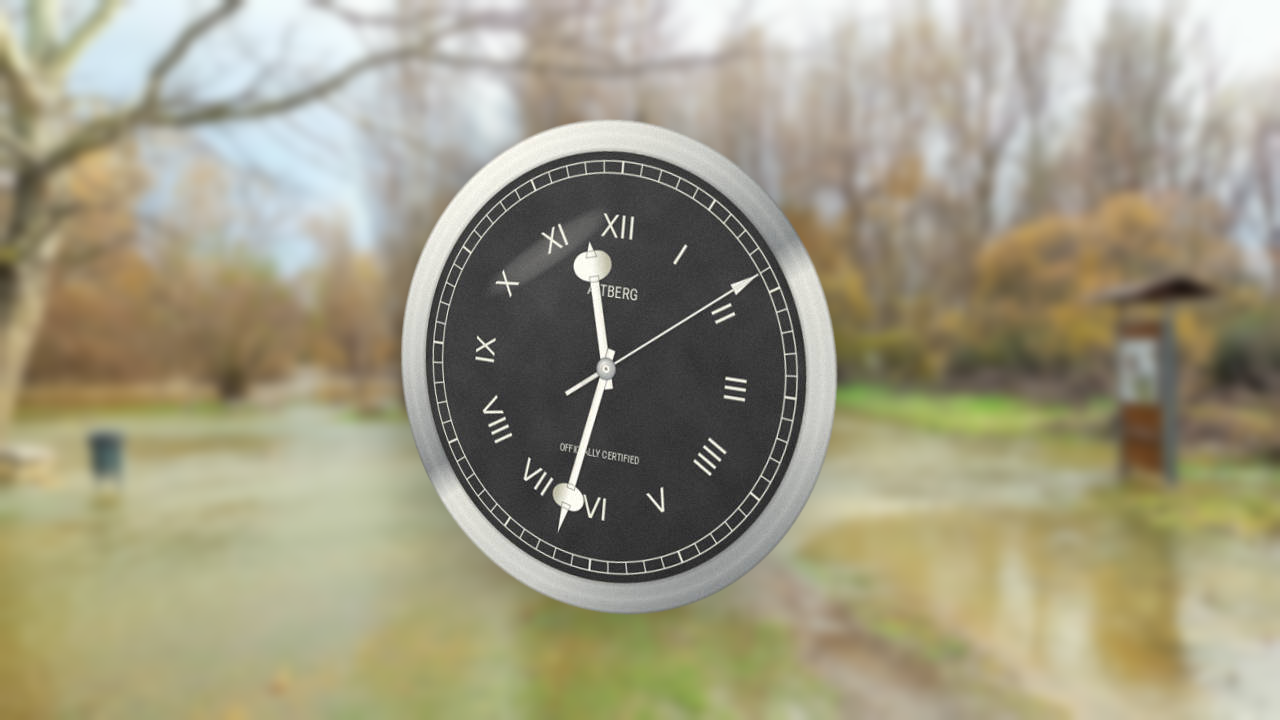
11:32:09
